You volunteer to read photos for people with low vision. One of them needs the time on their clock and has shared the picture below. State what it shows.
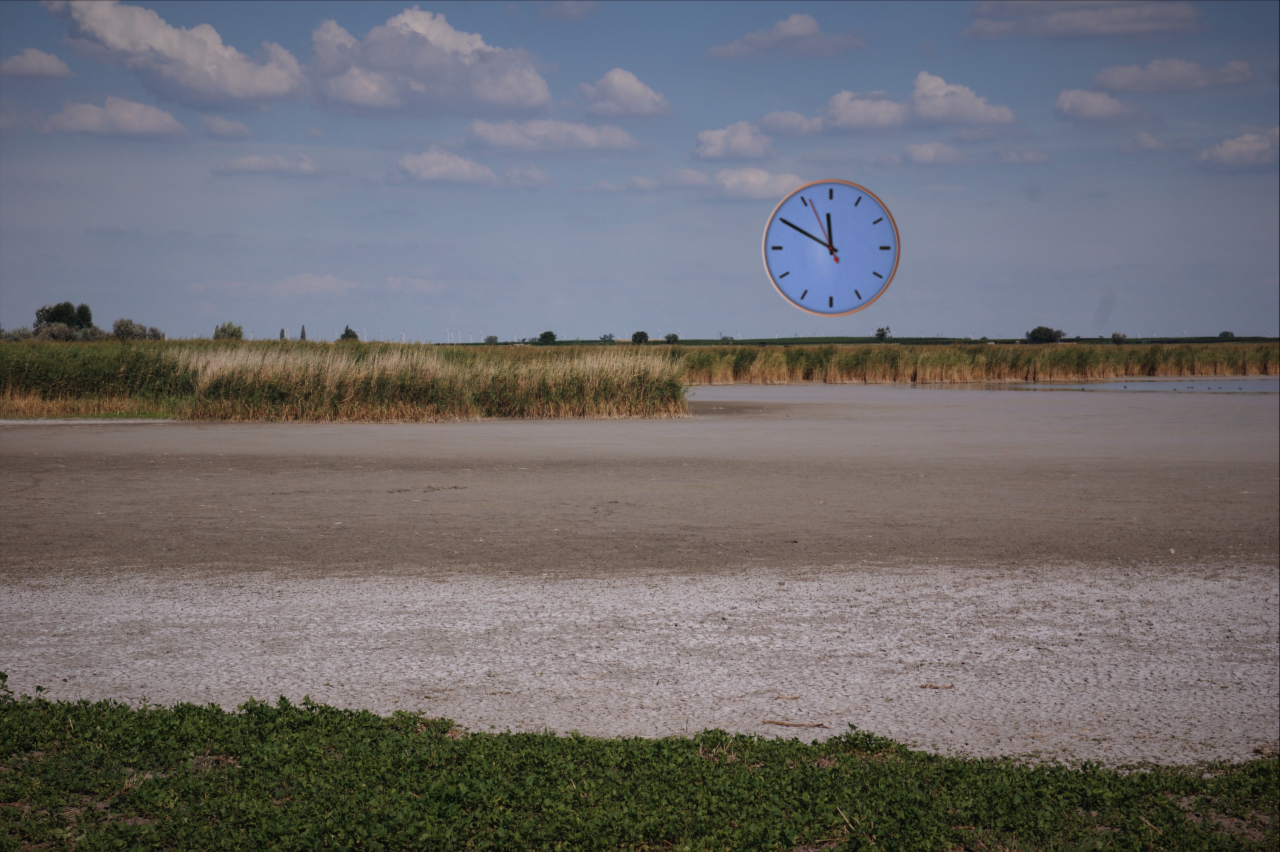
11:49:56
